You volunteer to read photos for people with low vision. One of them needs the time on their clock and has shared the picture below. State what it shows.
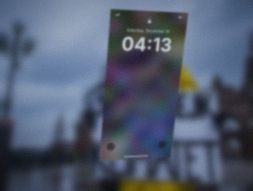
4:13
